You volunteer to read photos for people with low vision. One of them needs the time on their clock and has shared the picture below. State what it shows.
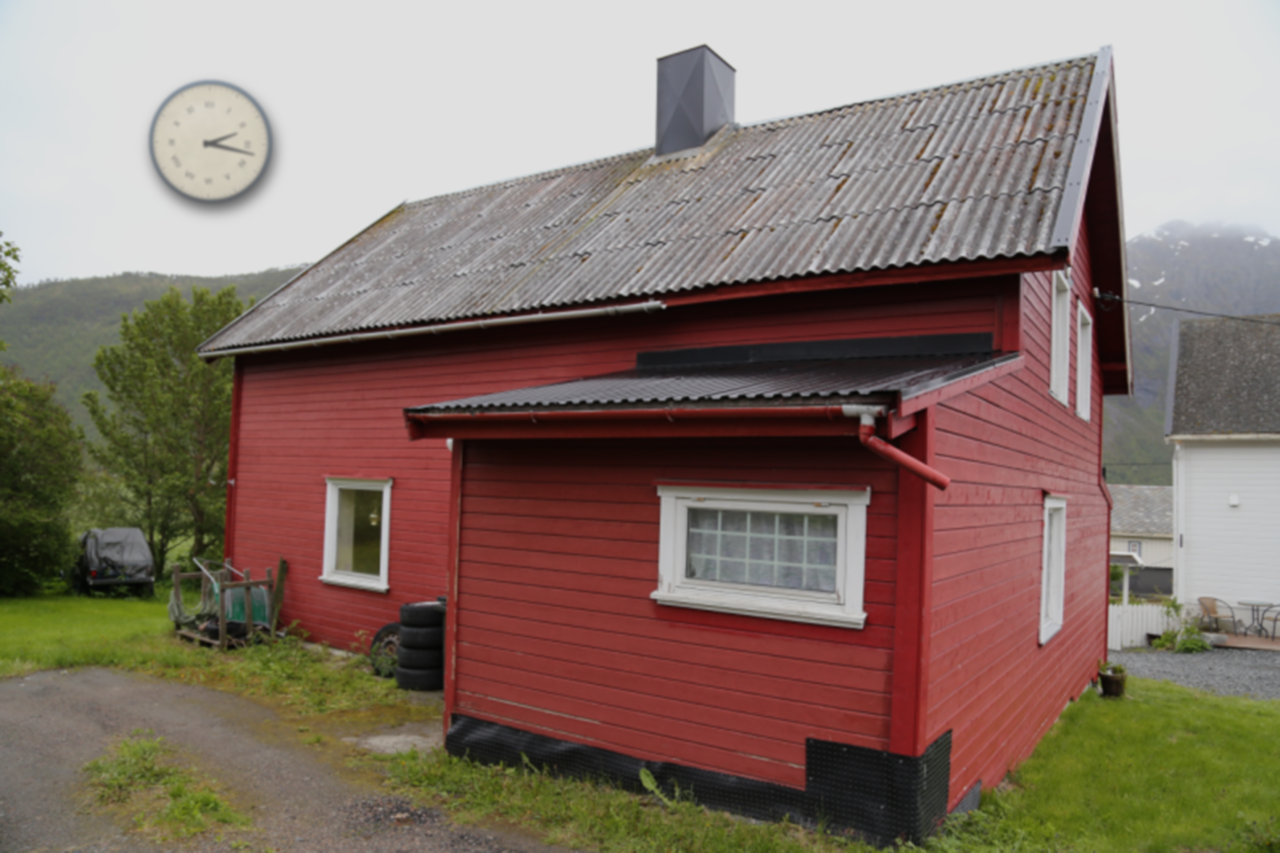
2:17
